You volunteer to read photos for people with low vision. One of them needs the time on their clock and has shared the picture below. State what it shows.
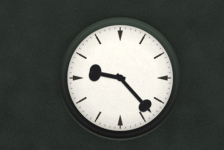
9:23
